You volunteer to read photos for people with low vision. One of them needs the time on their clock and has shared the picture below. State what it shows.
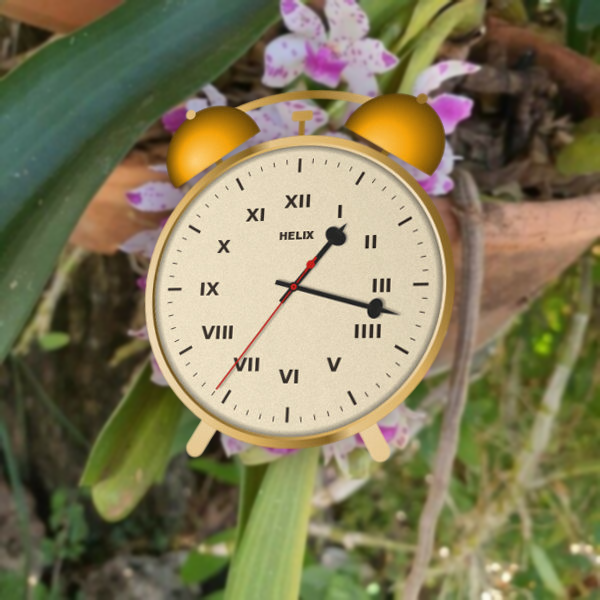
1:17:36
